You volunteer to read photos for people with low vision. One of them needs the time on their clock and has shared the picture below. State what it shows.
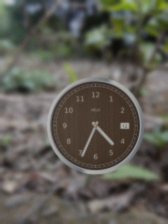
4:34
